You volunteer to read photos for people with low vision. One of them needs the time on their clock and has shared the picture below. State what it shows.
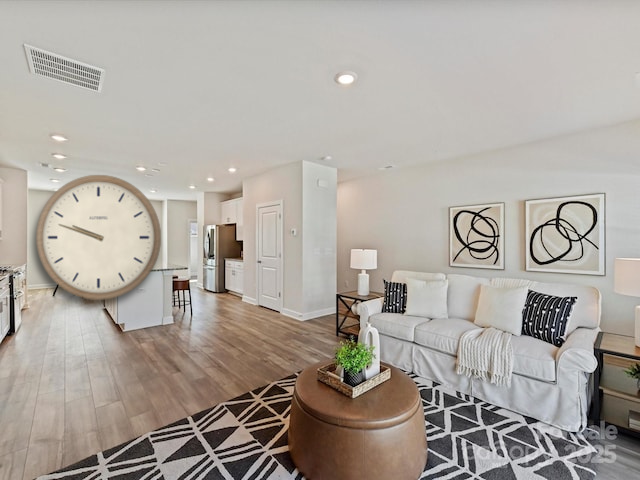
9:48
